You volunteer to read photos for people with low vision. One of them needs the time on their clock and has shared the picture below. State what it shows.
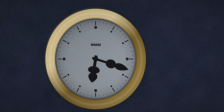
6:18
